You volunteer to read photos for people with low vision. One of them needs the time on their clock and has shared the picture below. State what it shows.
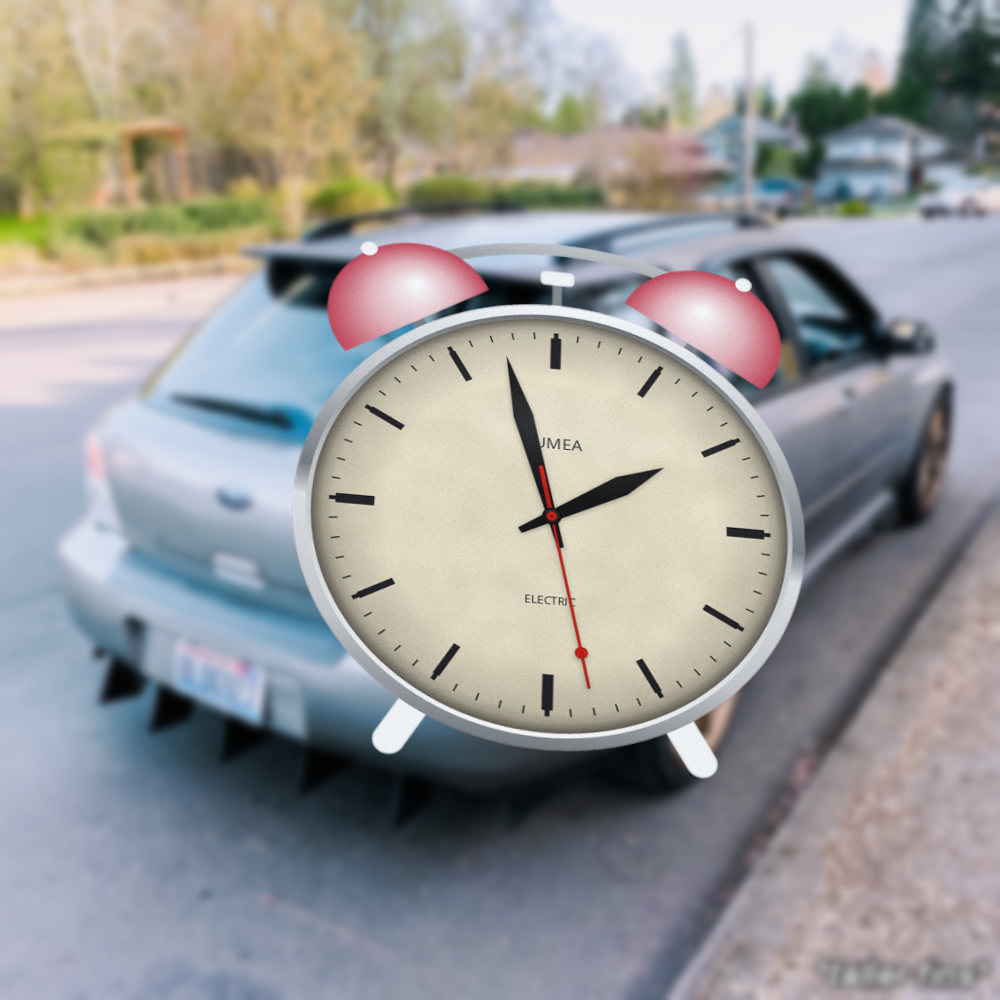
1:57:28
